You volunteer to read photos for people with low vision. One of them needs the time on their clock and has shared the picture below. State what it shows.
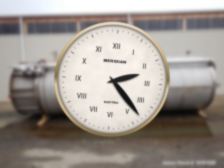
2:23
